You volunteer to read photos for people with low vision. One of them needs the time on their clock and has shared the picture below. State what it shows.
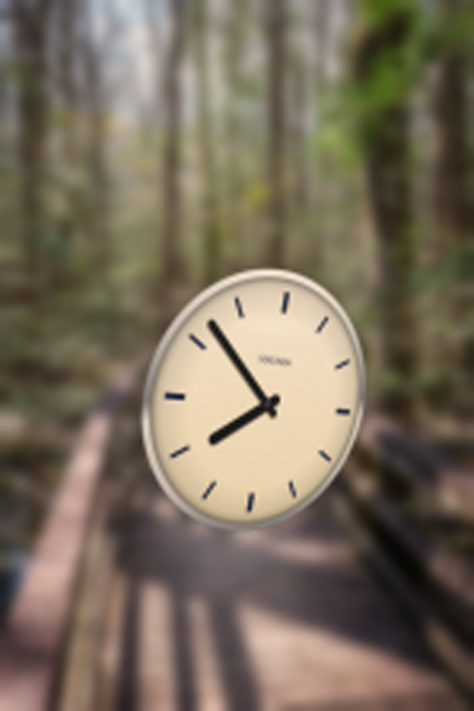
7:52
